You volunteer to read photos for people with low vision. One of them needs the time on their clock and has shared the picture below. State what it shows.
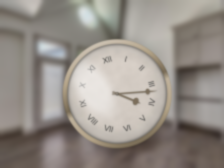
4:17
